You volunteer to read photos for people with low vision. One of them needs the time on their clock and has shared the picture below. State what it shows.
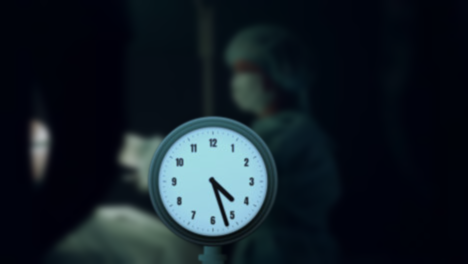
4:27
